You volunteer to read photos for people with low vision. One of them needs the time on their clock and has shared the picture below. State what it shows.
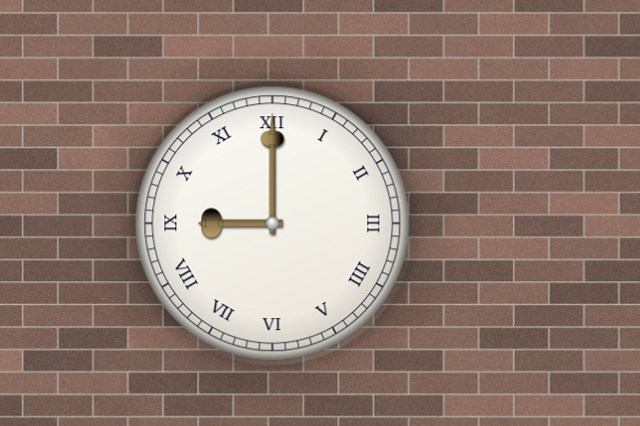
9:00
